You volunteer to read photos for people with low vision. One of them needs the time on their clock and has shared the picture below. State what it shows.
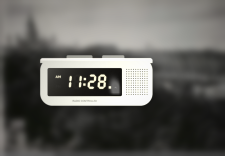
11:28
